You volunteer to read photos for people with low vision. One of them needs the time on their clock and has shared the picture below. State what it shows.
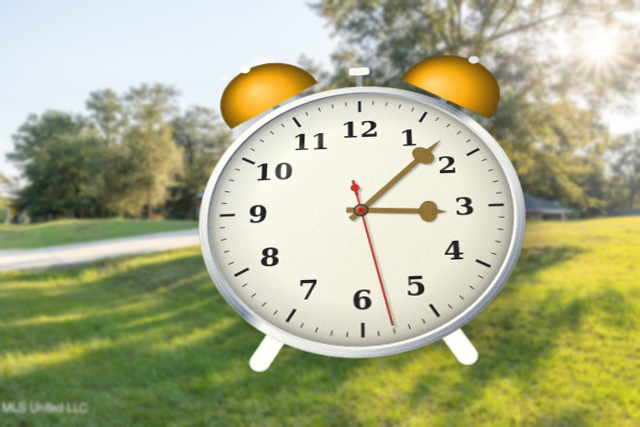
3:07:28
